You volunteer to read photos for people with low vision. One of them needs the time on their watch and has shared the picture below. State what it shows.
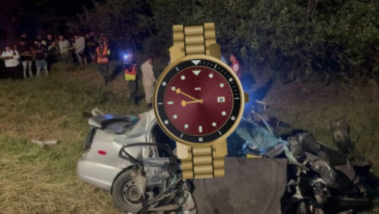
8:50
